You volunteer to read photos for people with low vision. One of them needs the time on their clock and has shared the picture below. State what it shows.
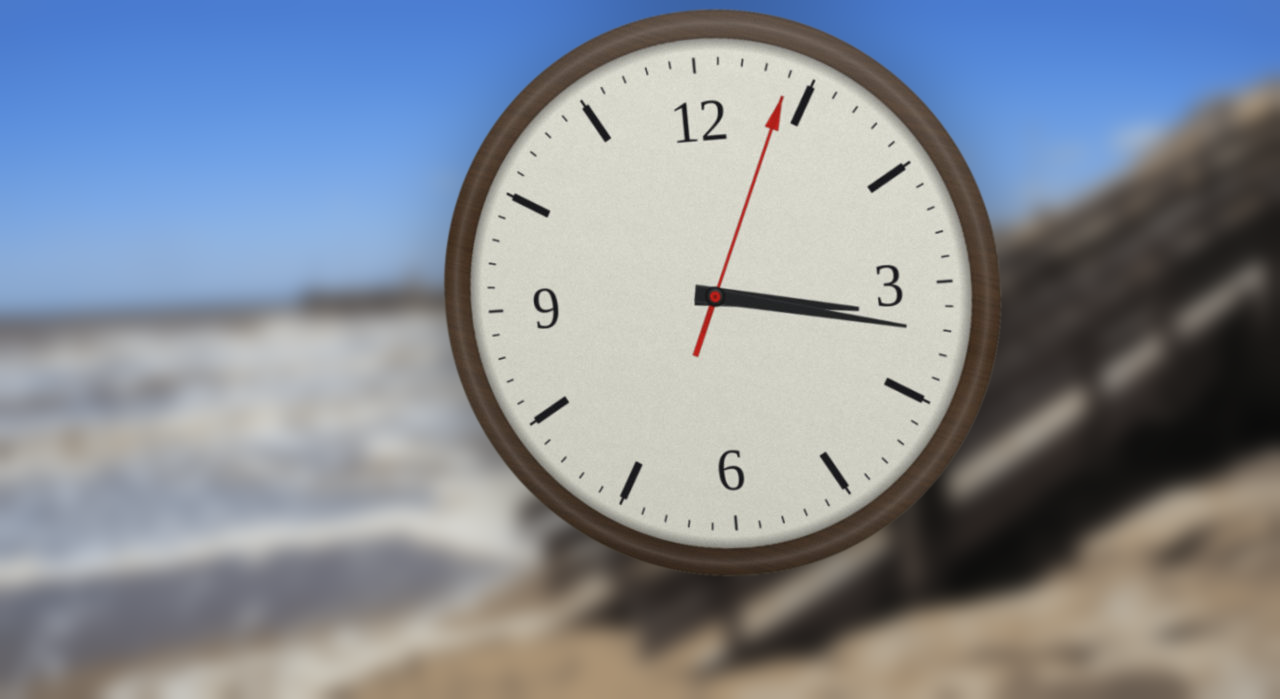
3:17:04
